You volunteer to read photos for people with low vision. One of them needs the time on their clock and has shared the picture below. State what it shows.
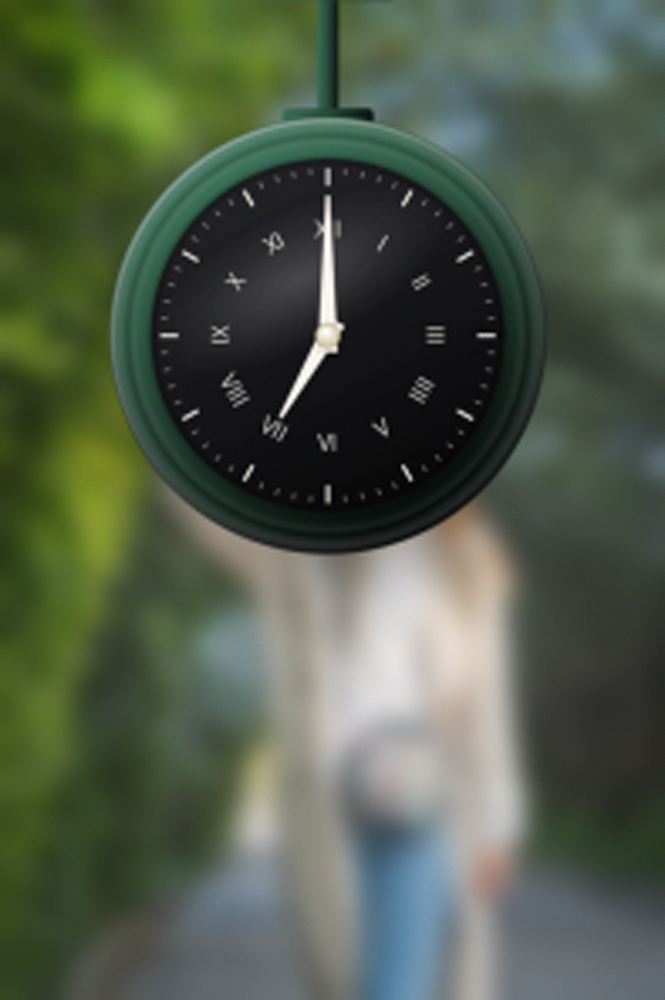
7:00
